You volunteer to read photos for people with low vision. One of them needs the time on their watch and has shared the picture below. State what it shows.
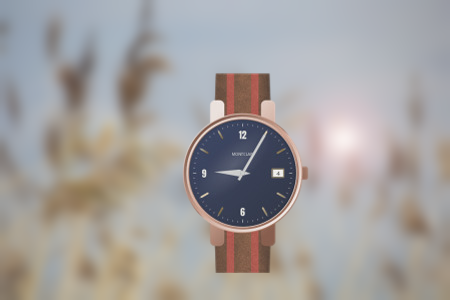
9:05
